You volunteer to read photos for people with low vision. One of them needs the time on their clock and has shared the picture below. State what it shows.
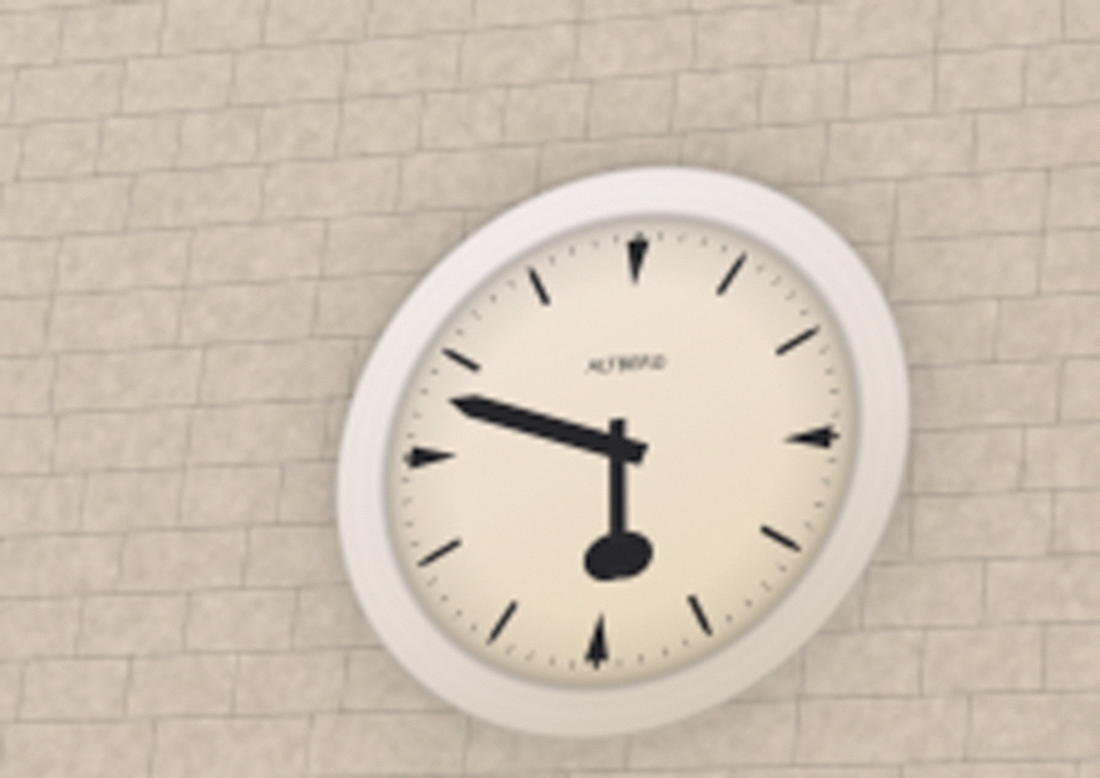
5:48
